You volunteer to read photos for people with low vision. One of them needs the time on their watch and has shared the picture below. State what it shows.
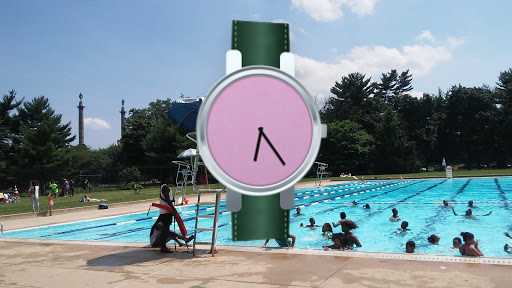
6:24
